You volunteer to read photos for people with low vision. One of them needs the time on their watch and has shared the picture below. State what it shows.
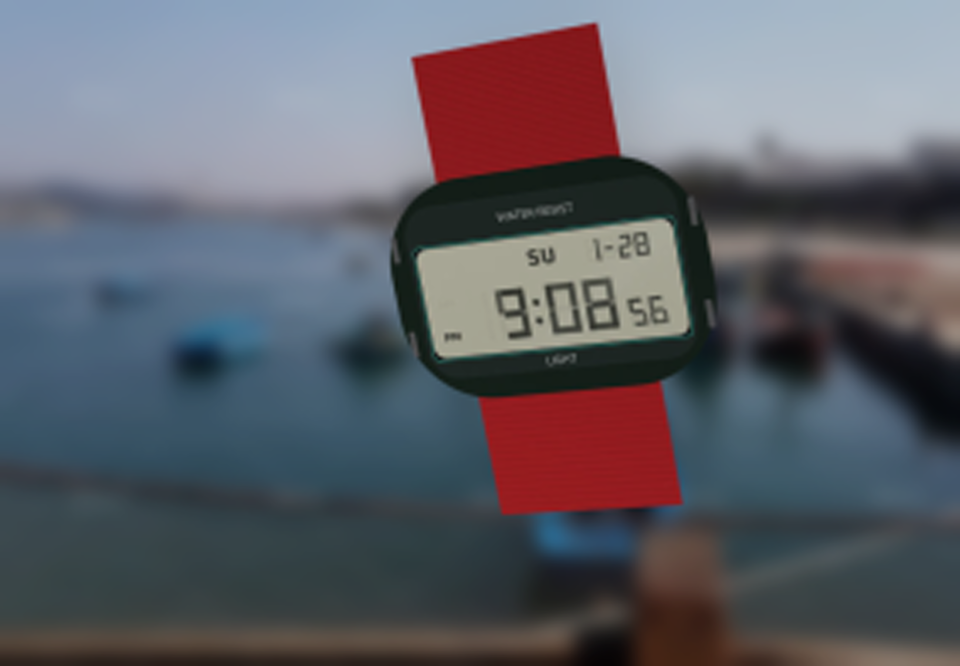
9:08:56
